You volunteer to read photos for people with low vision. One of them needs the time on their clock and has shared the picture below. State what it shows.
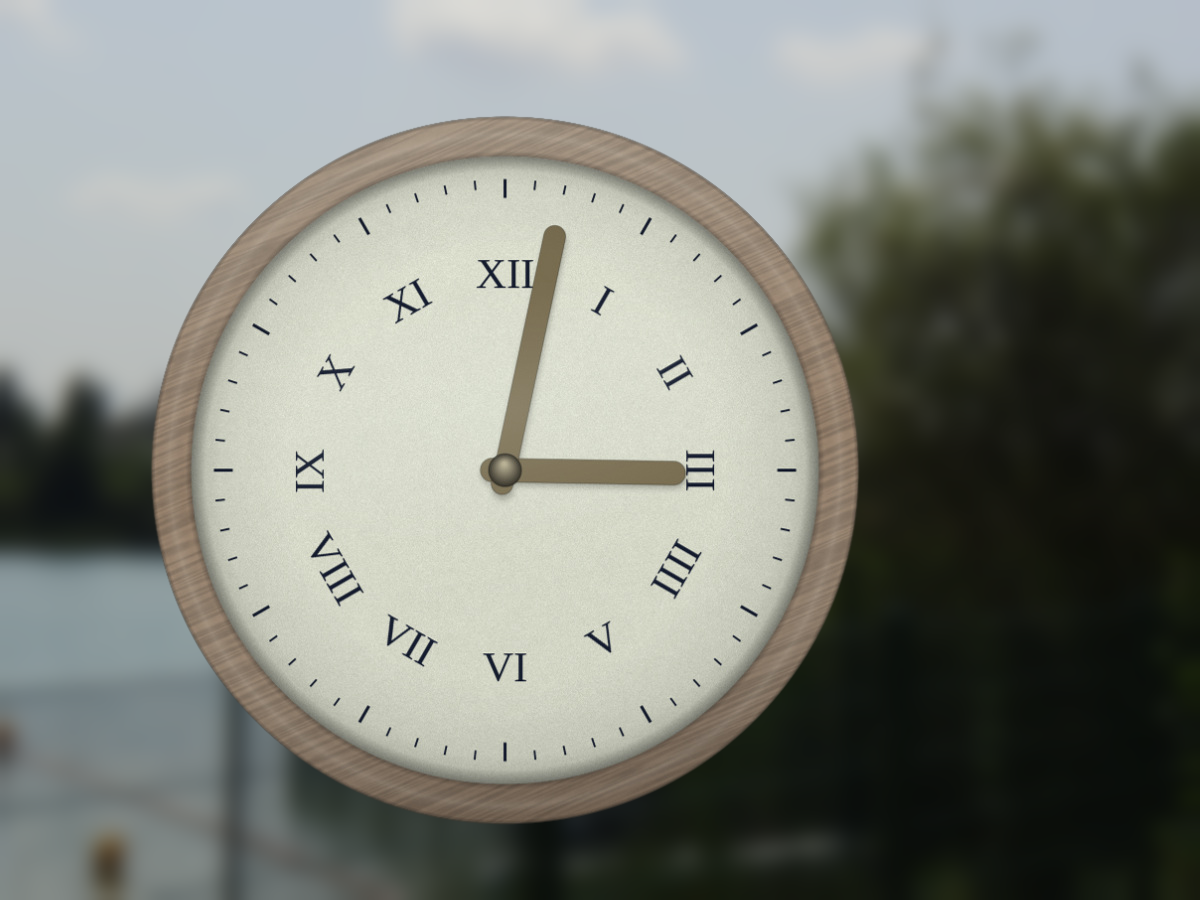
3:02
